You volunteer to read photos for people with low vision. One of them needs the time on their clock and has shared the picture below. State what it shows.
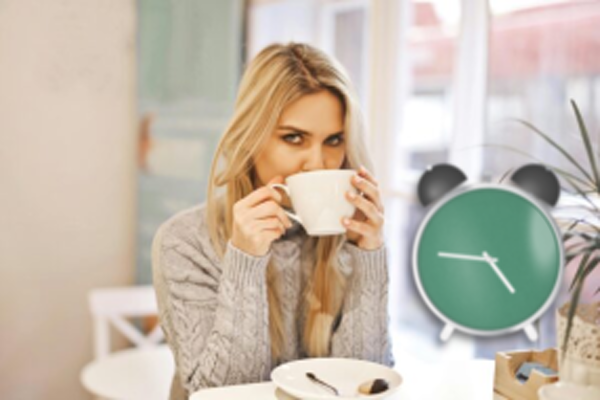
4:46
